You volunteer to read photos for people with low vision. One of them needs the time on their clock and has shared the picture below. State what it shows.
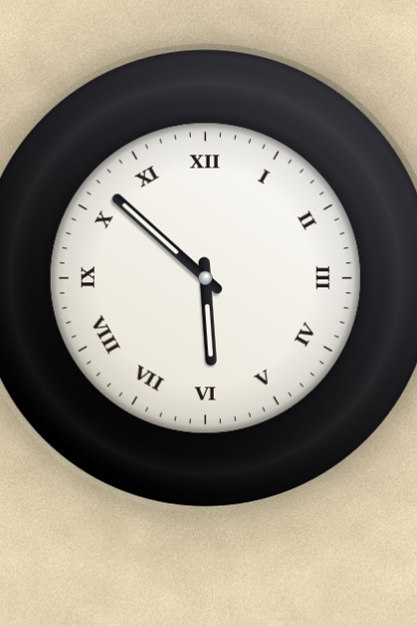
5:52
